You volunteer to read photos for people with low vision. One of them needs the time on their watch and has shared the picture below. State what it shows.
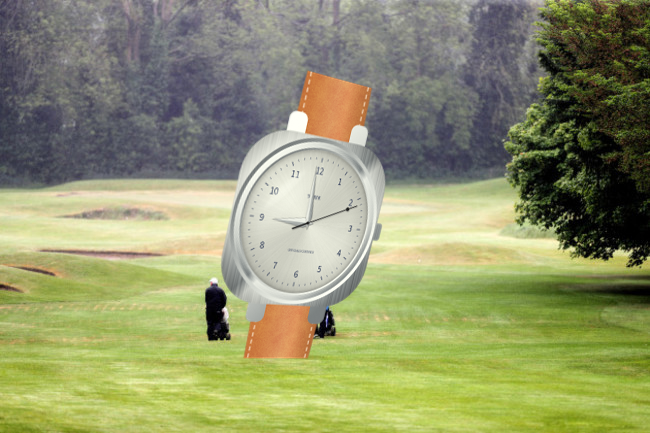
8:59:11
